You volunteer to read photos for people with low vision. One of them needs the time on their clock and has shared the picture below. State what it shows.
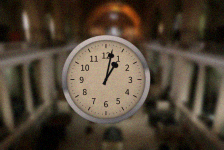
1:02
